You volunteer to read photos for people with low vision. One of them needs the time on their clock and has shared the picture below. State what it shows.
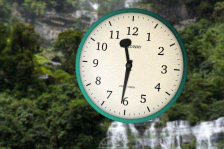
11:31
